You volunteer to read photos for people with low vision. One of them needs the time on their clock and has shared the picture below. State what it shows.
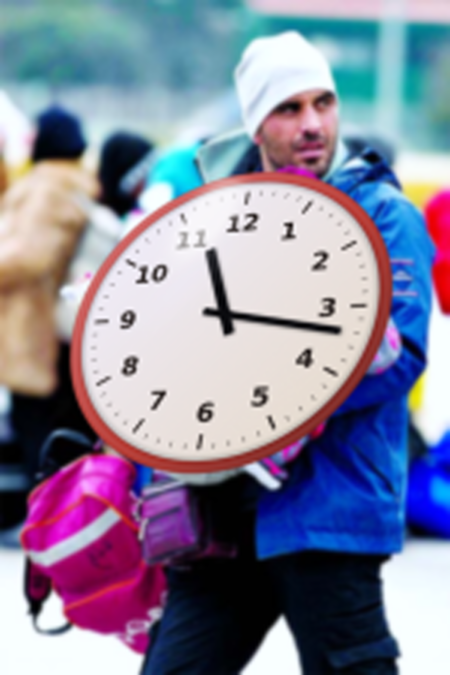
11:17
